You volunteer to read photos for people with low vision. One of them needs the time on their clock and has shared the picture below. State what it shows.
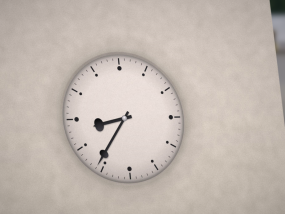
8:36
